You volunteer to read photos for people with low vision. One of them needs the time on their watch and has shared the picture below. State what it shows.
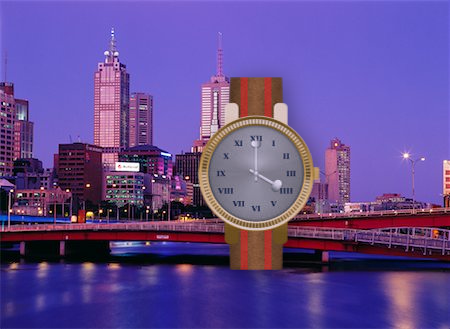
4:00
